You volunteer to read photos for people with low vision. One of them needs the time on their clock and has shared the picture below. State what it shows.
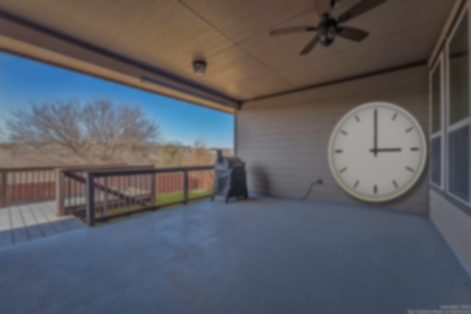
3:00
